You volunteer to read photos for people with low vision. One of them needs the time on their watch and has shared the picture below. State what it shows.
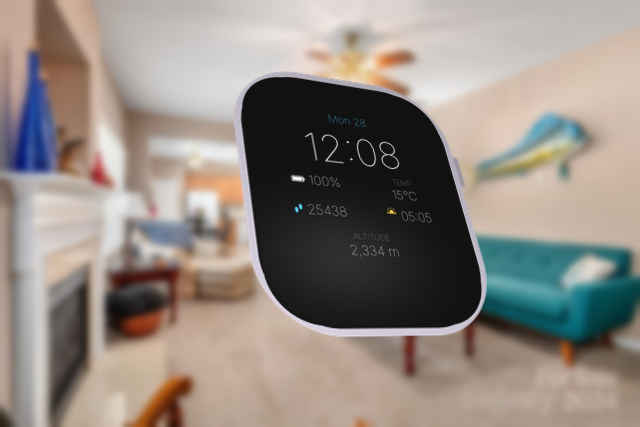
12:08
